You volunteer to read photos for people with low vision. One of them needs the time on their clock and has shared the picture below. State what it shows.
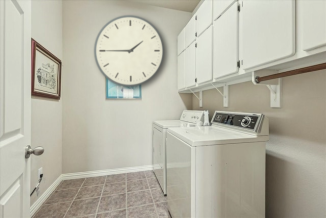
1:45
